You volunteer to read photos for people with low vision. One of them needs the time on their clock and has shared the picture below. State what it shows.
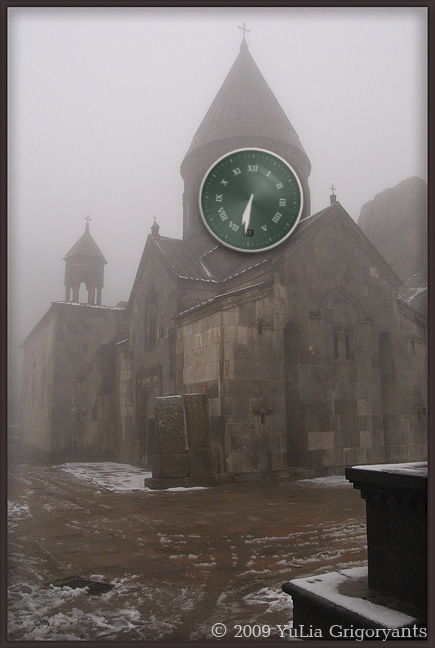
6:31
